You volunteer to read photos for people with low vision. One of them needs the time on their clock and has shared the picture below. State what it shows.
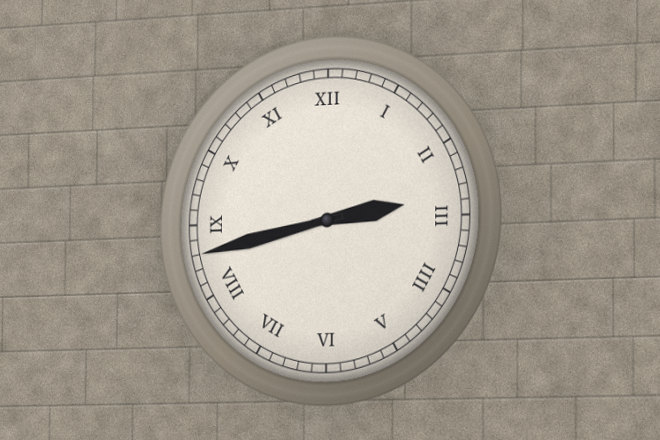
2:43
